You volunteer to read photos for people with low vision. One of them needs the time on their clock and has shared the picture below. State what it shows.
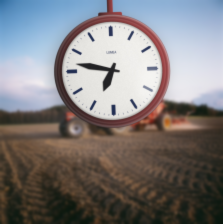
6:47
